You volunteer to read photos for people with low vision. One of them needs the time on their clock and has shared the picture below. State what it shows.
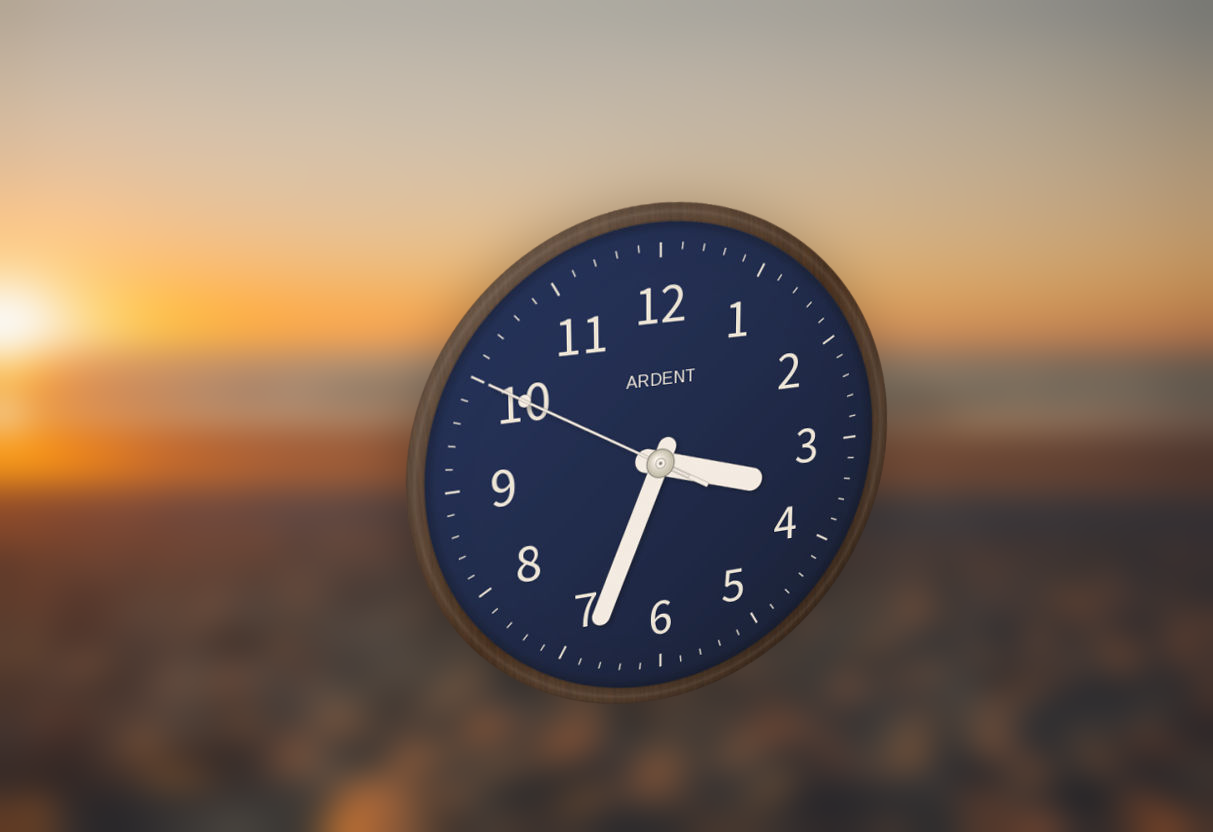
3:33:50
